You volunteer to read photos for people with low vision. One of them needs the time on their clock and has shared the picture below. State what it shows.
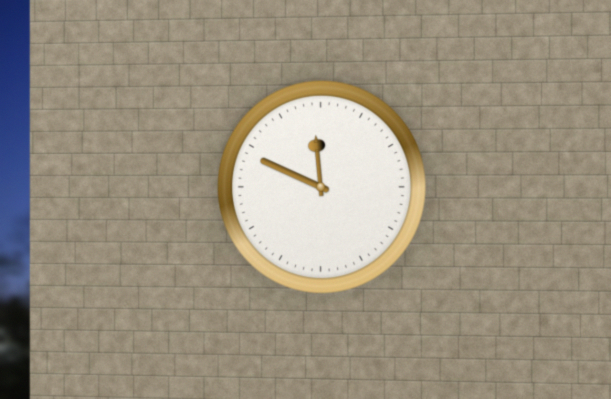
11:49
